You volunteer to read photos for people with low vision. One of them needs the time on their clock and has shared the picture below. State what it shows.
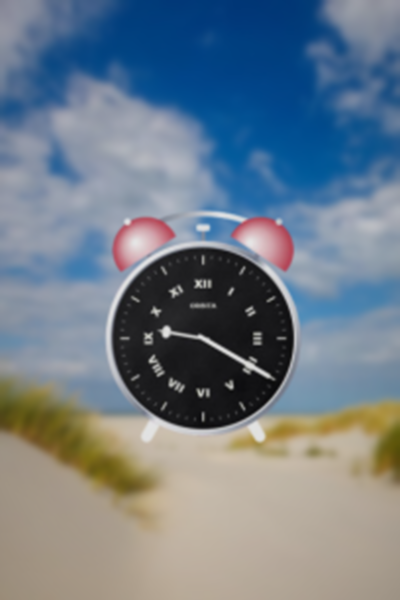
9:20
